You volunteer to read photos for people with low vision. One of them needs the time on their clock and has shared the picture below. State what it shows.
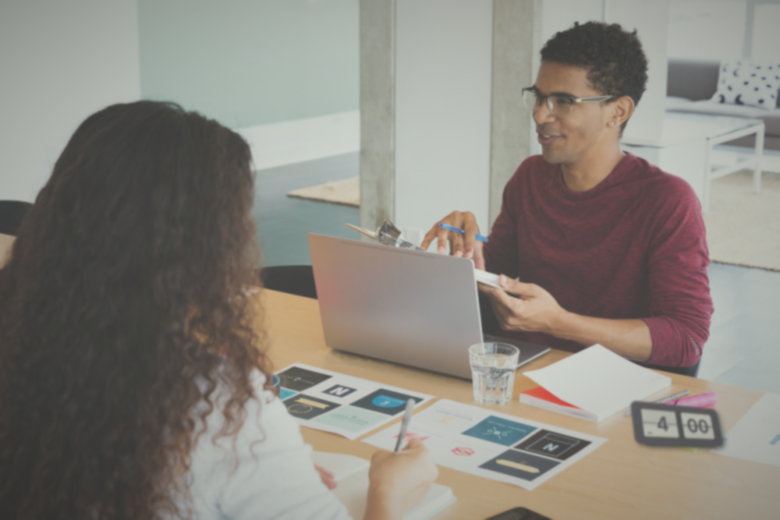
4:00
